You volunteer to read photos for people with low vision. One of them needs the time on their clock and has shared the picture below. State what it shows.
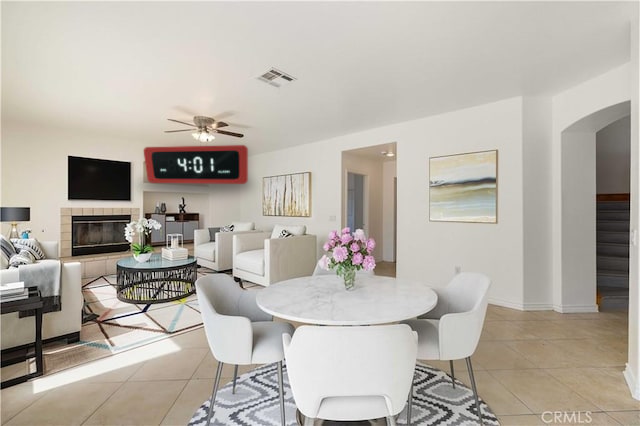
4:01
